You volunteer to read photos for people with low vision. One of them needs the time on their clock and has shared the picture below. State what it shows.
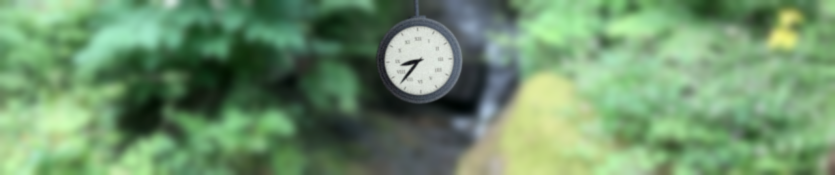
8:37
